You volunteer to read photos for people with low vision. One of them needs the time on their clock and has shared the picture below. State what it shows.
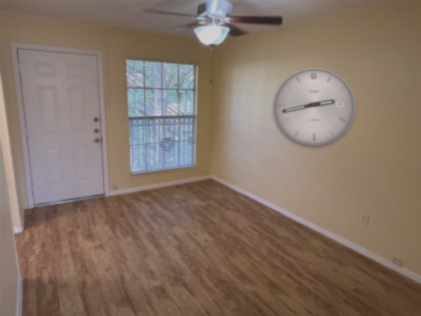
2:43
